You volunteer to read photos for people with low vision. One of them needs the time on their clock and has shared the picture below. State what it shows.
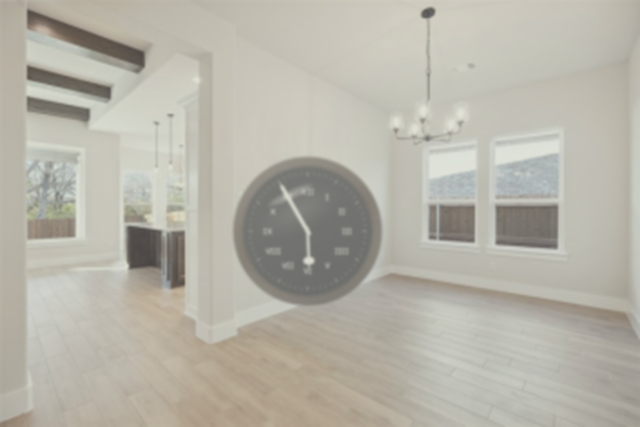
5:55
